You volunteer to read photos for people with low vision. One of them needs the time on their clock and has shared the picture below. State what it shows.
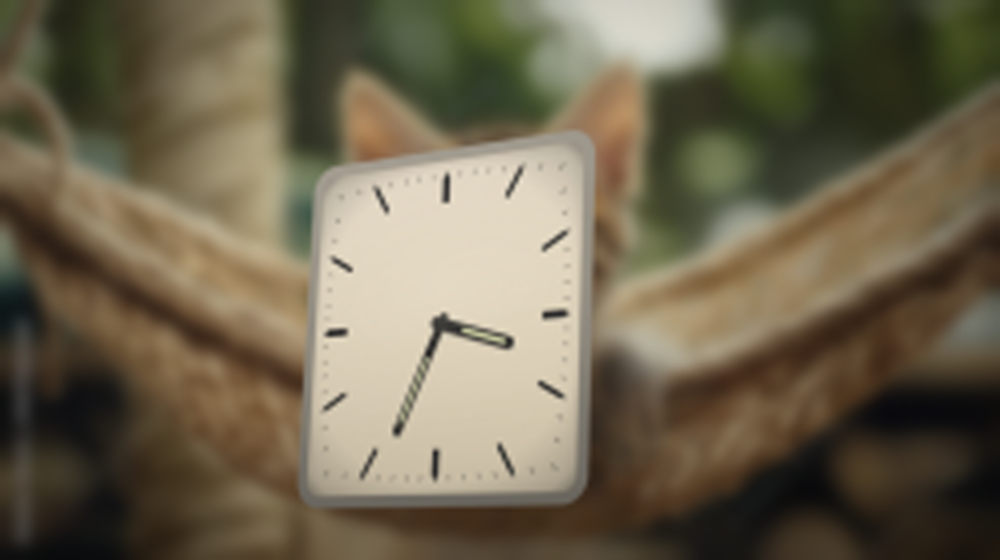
3:34
